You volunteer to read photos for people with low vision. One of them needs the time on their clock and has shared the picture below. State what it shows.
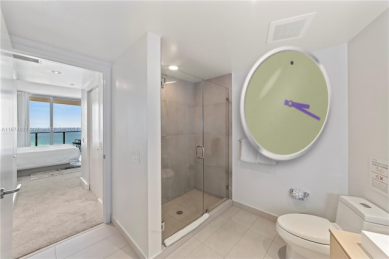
3:19
